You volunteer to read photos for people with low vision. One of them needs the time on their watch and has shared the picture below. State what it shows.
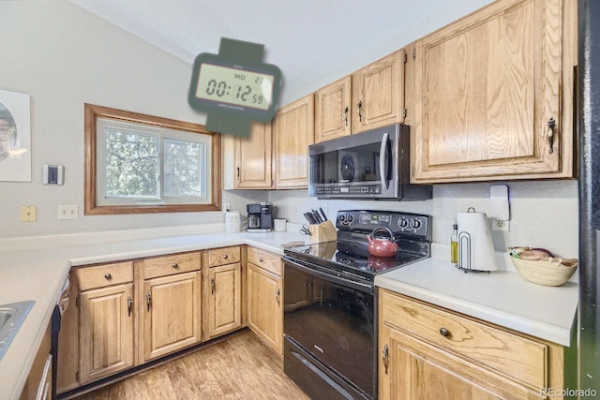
0:12:59
